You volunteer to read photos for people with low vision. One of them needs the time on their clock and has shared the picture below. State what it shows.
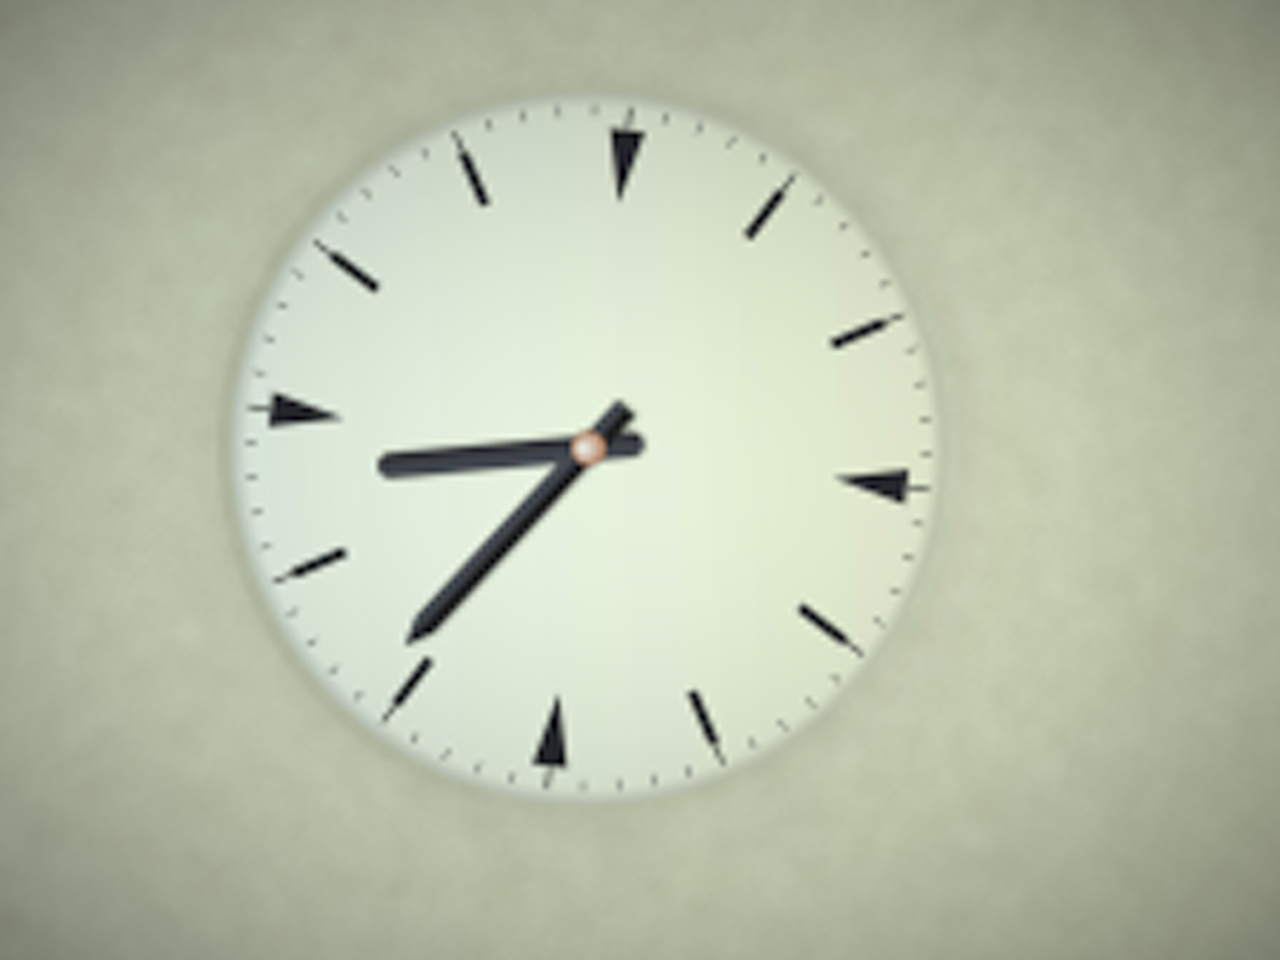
8:36
